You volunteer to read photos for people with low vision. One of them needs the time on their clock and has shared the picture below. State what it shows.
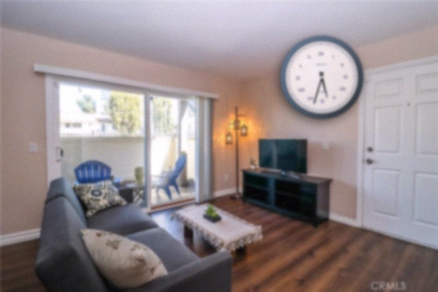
5:33
